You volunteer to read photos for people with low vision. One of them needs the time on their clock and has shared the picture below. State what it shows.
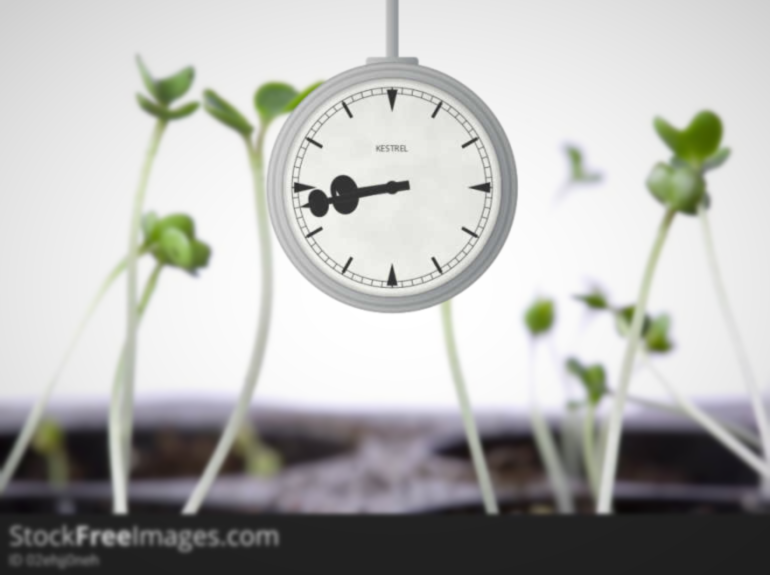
8:43
